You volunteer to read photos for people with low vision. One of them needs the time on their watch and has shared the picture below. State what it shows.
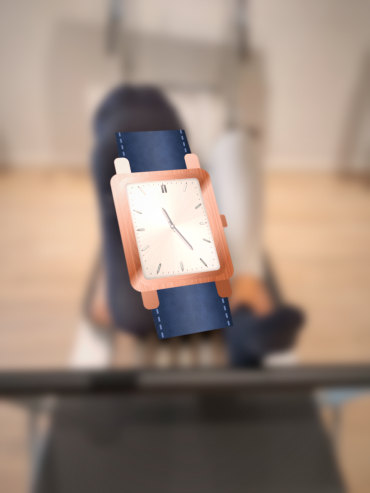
11:25
